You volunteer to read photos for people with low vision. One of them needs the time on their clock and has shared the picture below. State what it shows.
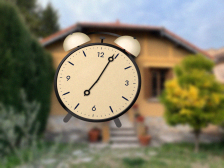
7:04
